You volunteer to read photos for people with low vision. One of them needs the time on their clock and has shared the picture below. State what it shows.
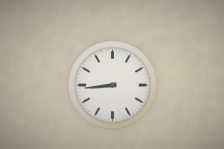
8:44
